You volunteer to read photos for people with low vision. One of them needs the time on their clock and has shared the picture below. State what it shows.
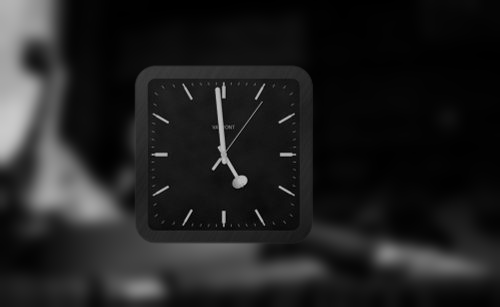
4:59:06
